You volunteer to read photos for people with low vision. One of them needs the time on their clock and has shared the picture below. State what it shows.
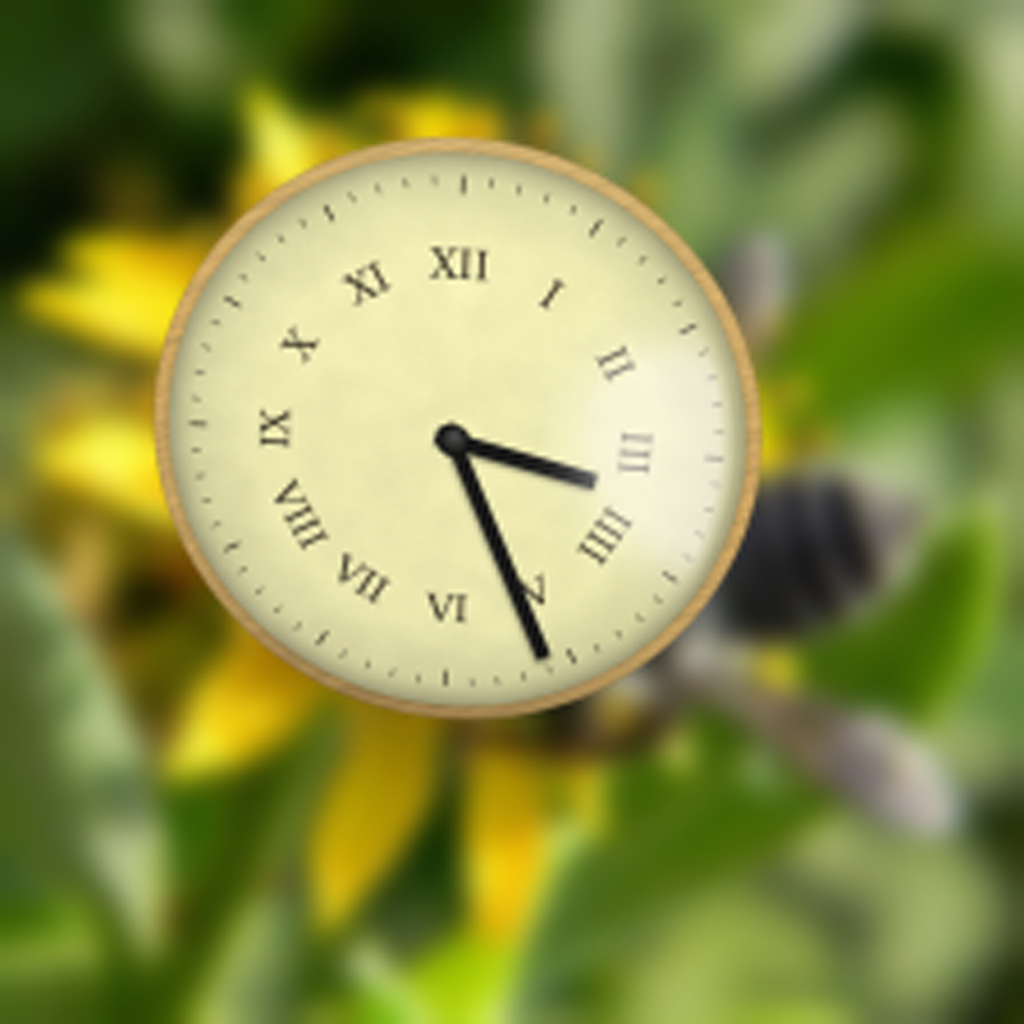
3:26
